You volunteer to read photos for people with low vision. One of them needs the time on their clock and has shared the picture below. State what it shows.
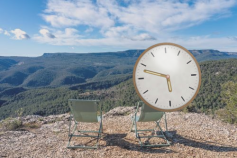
5:48
